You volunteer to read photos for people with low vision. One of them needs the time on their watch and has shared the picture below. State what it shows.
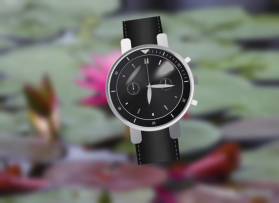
6:16
